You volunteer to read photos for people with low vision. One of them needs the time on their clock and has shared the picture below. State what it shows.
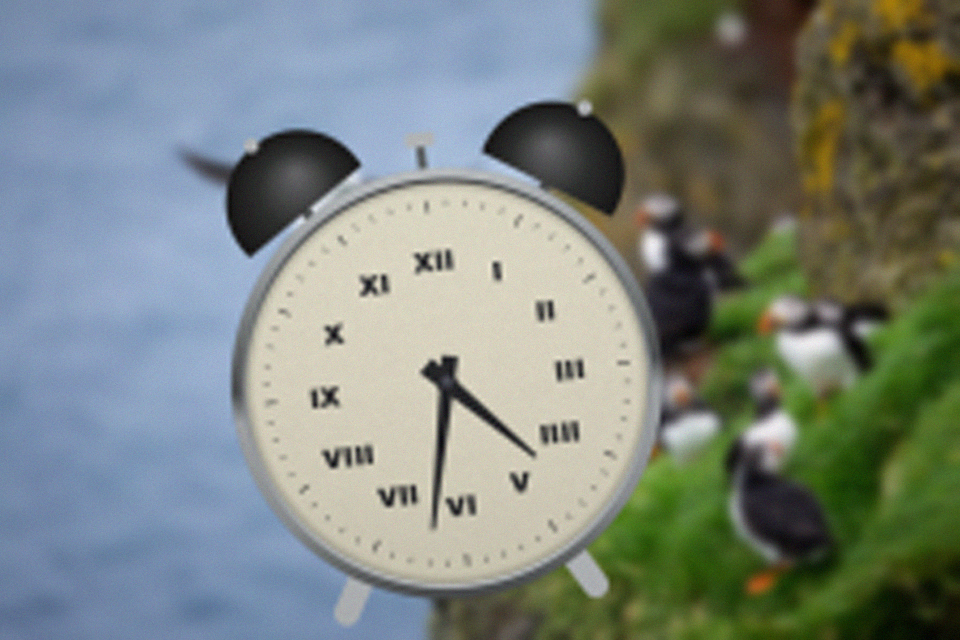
4:32
